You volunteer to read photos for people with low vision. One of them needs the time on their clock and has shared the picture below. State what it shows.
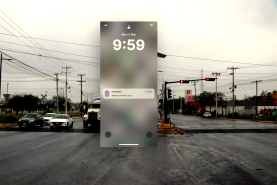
9:59
